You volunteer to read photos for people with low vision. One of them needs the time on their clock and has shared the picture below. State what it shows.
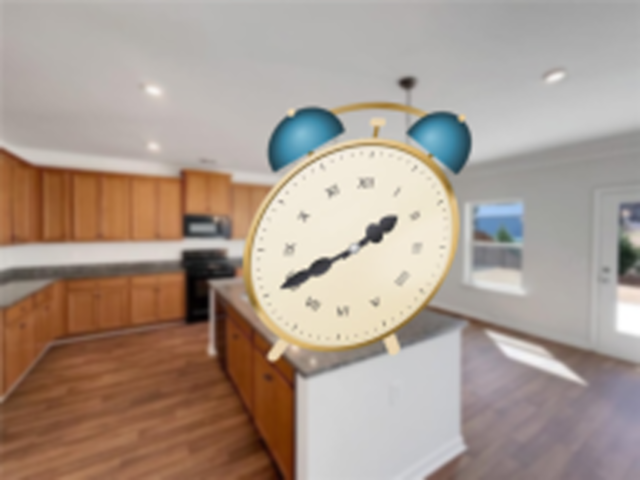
1:40
